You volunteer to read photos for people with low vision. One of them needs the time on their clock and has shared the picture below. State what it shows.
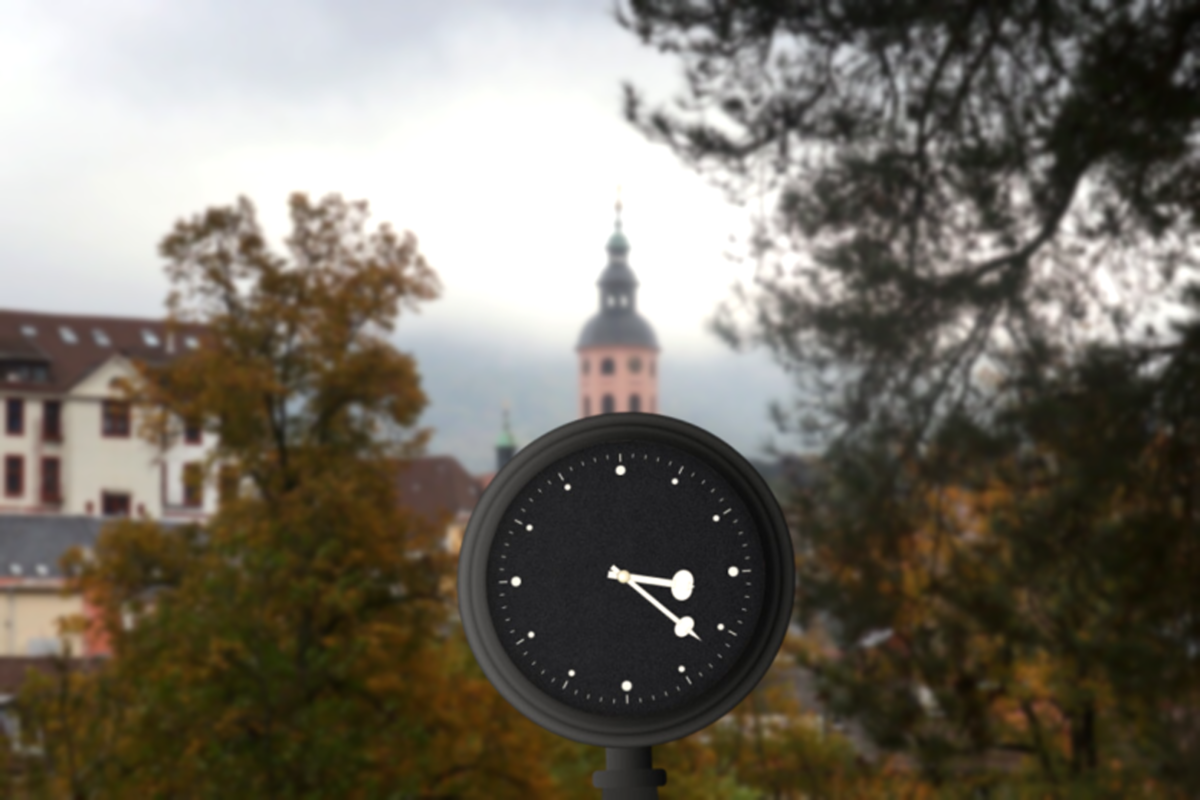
3:22
